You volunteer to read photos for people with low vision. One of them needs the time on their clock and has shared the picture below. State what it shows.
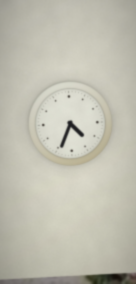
4:34
